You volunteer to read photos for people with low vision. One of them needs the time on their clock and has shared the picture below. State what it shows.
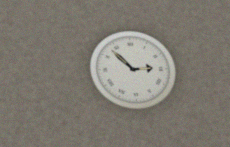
2:53
